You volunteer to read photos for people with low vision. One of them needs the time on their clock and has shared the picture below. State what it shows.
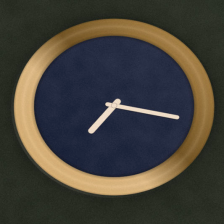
7:17
